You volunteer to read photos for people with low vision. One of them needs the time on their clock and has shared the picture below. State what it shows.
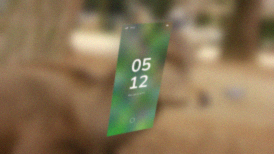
5:12
